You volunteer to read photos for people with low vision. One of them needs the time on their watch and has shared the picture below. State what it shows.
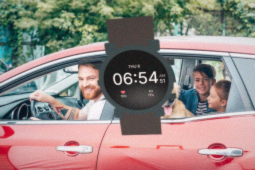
6:54
